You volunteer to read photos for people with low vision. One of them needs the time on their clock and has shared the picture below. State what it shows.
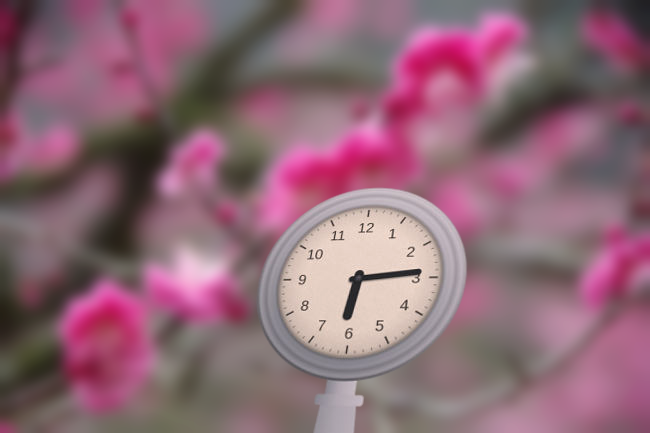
6:14
